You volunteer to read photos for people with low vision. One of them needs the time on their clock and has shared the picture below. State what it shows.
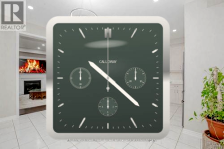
10:22
